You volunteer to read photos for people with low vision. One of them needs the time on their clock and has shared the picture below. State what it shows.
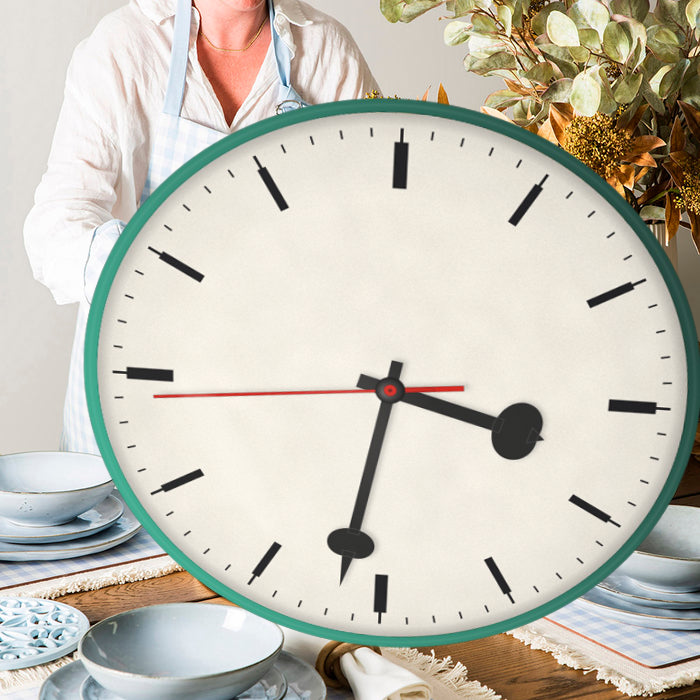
3:31:44
